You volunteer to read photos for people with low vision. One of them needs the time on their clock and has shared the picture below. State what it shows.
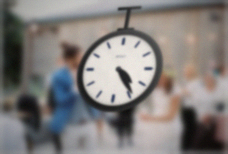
4:24
